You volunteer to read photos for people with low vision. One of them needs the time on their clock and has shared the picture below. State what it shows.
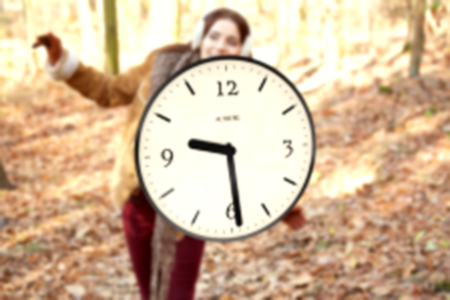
9:29
